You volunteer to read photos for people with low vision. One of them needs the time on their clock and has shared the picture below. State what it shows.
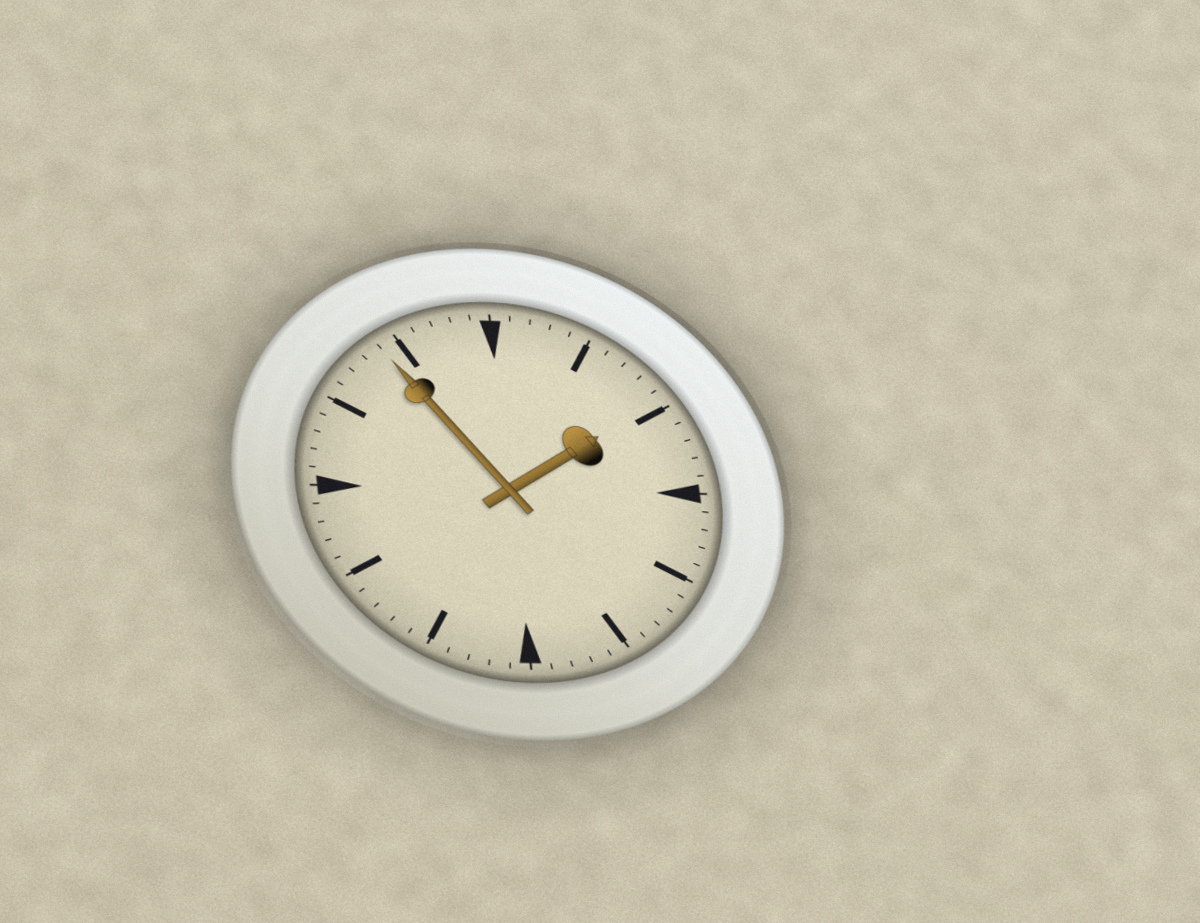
1:54
